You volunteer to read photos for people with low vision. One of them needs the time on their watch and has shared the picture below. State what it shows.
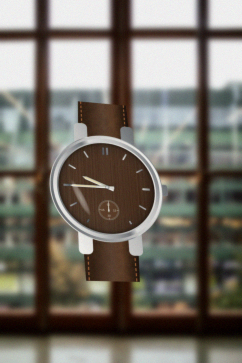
9:45
